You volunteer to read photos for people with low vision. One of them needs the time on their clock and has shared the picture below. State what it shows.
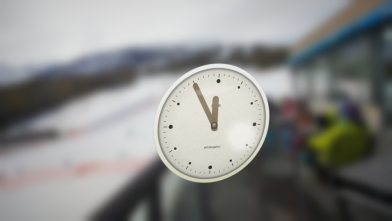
11:55
